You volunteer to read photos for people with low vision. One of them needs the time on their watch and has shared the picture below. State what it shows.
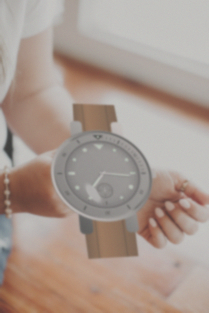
7:16
